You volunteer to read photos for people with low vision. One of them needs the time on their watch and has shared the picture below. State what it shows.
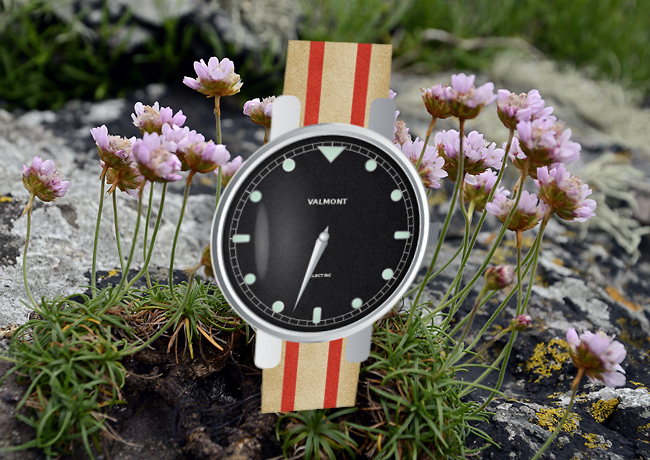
6:33
